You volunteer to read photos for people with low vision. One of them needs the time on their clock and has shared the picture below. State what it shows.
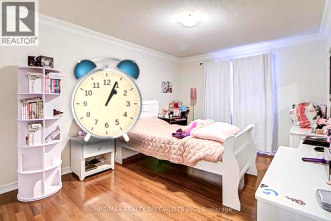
1:04
